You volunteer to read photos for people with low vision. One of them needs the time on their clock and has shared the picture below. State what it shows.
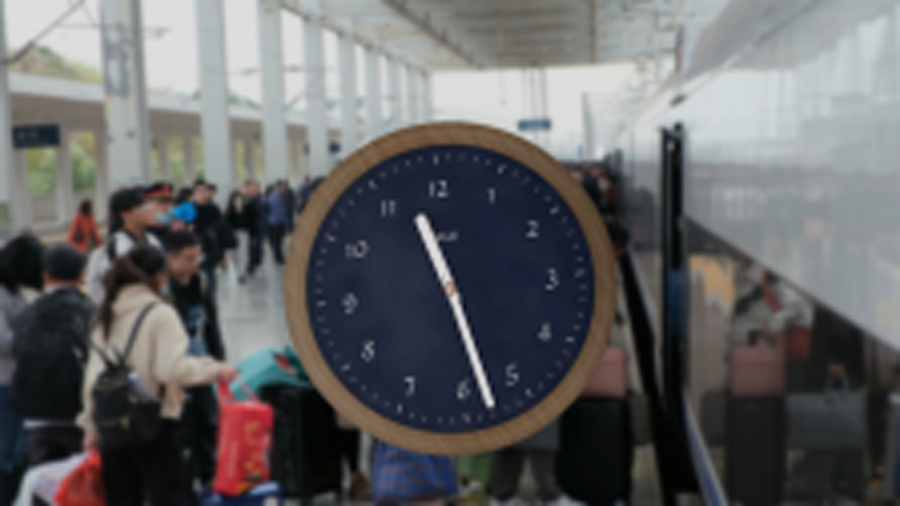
11:28
